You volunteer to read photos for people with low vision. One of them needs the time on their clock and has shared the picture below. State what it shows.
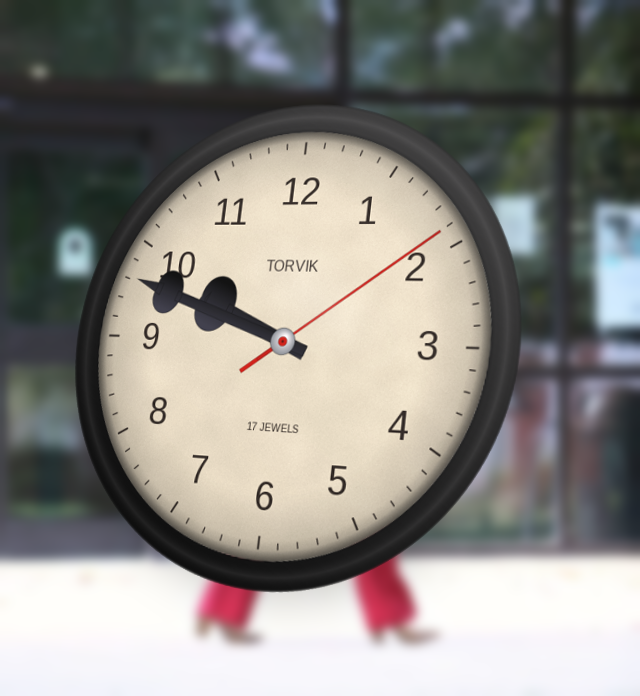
9:48:09
